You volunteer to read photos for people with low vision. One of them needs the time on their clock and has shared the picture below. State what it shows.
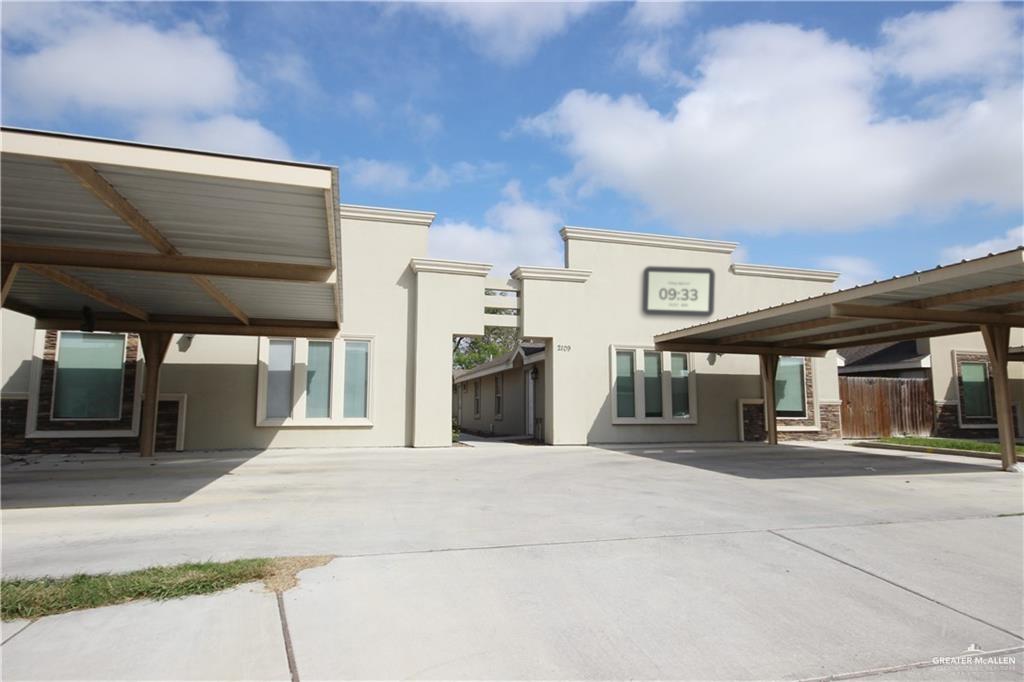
9:33
